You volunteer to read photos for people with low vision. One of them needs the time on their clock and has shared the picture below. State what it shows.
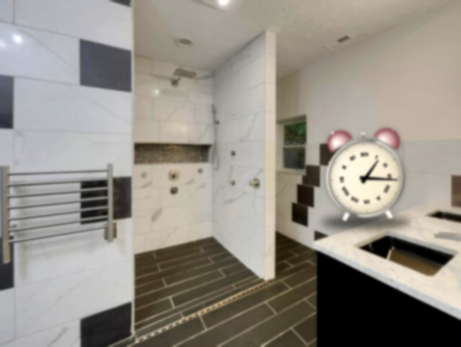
1:16
